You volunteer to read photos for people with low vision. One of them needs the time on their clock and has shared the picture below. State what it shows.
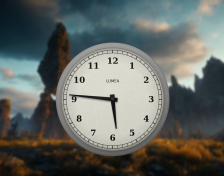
5:46
